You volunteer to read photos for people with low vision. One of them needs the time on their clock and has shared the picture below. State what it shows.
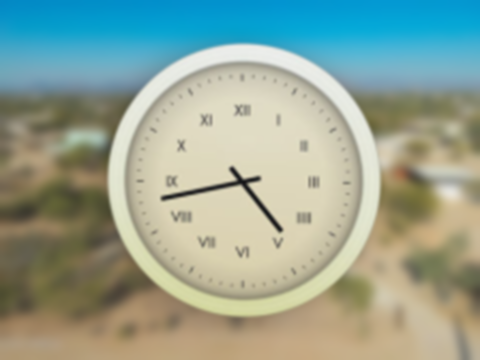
4:43
